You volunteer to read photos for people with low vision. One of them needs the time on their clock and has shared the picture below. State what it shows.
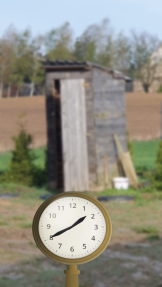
1:40
